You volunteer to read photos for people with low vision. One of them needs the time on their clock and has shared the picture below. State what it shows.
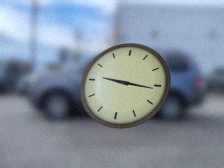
9:16
